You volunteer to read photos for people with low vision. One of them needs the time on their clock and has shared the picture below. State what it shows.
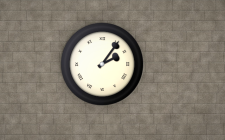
2:06
